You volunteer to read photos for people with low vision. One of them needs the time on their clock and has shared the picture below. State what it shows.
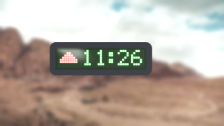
11:26
